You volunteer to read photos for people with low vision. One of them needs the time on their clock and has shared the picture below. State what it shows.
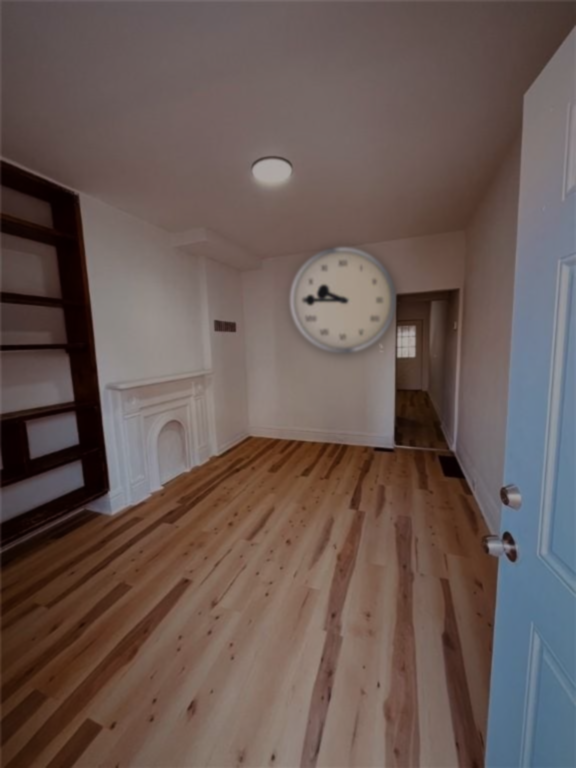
9:45
